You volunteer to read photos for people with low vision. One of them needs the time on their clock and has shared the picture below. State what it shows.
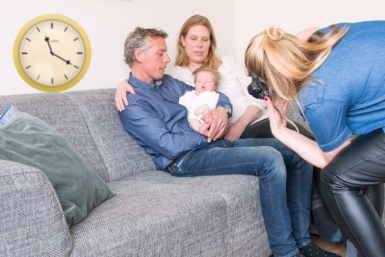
11:20
